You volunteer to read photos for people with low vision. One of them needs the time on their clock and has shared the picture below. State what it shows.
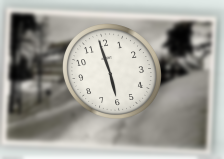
5:59
